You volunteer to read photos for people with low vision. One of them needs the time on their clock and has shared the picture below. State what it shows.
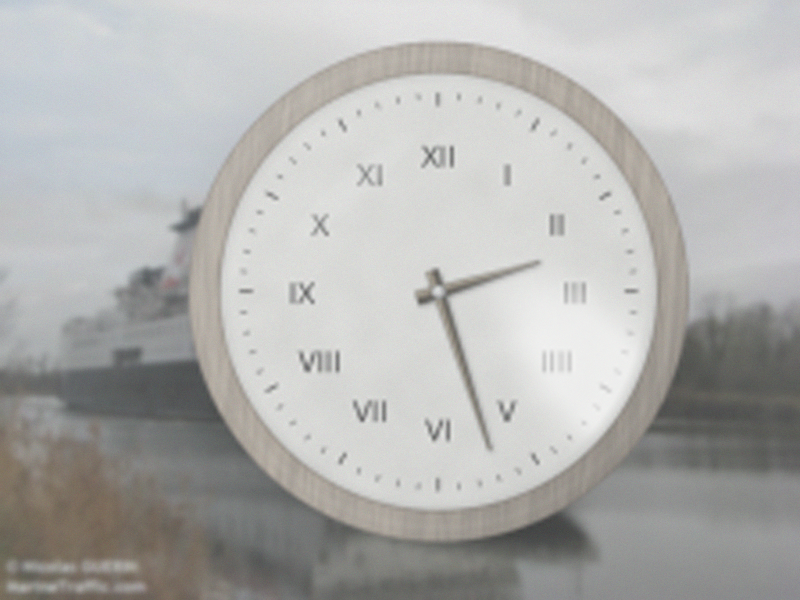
2:27
